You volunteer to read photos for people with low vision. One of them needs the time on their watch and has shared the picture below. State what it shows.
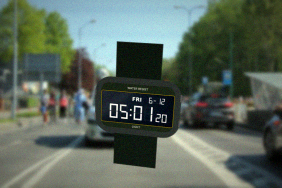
5:01:20
